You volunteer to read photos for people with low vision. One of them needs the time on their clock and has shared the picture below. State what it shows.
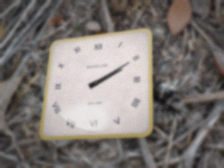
2:10
